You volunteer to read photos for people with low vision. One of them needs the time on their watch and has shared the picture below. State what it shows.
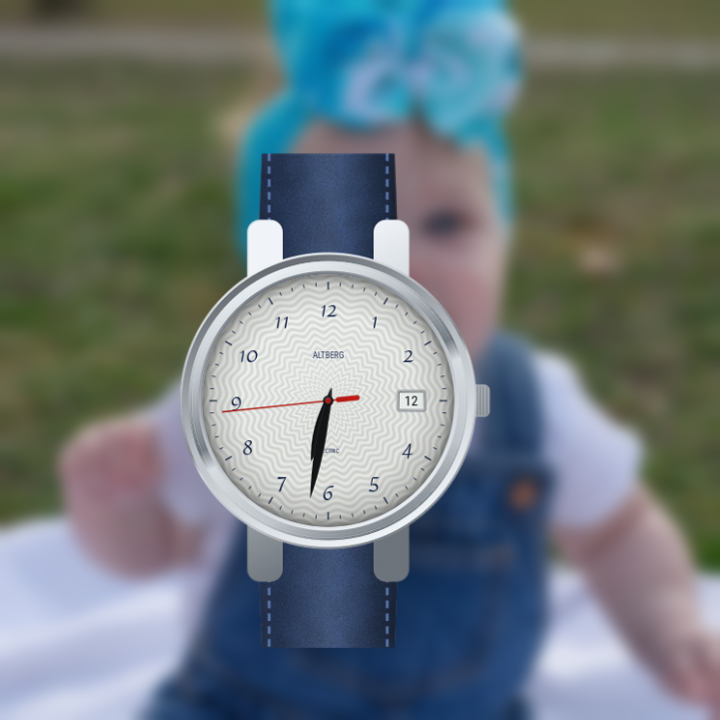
6:31:44
